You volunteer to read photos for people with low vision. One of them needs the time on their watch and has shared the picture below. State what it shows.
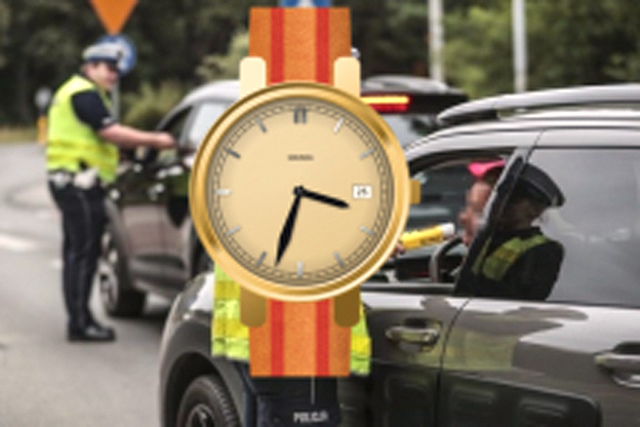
3:33
